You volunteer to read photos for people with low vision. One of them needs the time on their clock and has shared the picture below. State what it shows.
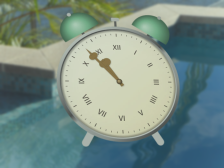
10:53
